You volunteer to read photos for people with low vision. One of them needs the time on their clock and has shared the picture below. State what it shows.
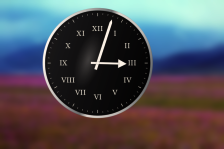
3:03
